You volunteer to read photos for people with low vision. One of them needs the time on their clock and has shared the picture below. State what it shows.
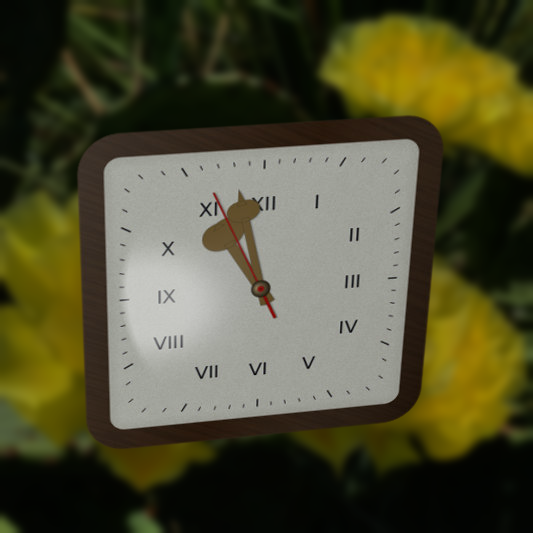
10:57:56
